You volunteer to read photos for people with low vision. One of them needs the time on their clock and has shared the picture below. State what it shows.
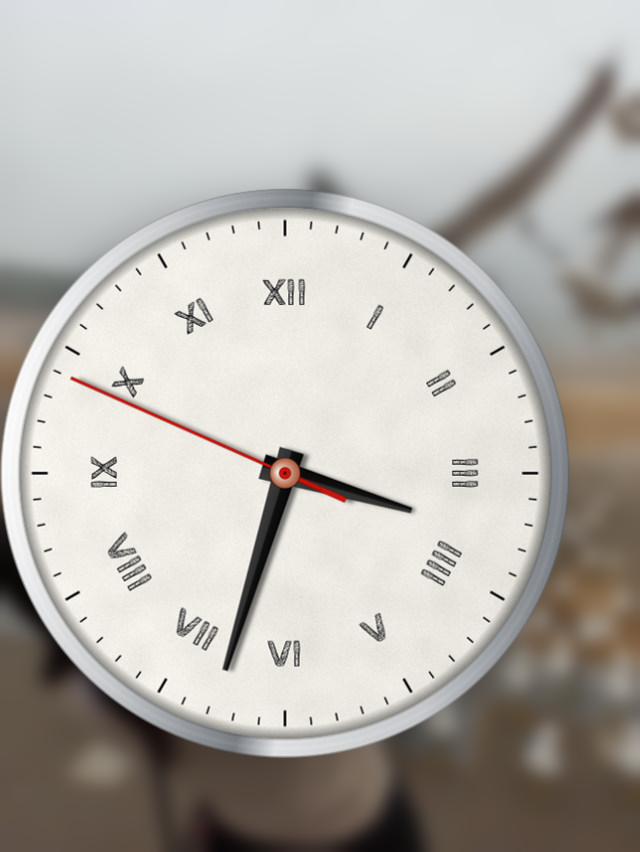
3:32:49
